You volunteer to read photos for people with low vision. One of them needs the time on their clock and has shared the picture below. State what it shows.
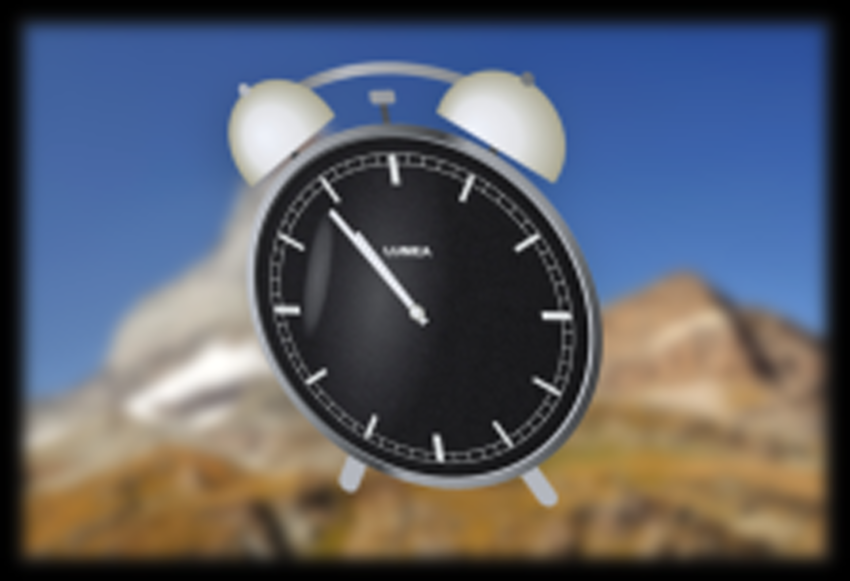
10:54
